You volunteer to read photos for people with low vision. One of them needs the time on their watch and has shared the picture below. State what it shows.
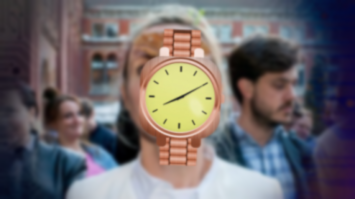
8:10
